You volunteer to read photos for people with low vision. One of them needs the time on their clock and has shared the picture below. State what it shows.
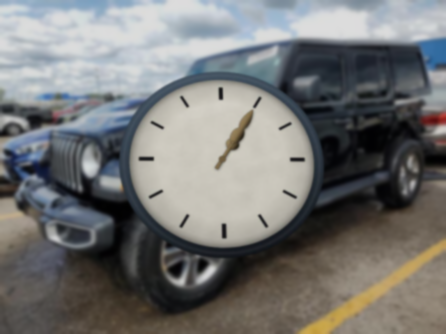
1:05
